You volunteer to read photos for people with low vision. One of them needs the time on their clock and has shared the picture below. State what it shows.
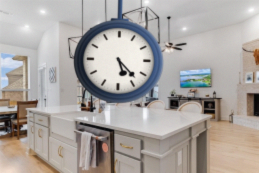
5:23
